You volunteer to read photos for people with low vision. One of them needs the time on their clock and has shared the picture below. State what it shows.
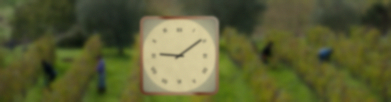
9:09
